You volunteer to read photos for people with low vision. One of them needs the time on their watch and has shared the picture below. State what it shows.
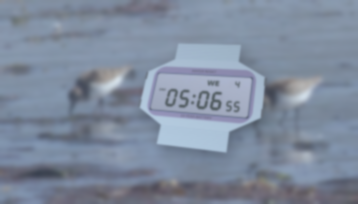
5:06
